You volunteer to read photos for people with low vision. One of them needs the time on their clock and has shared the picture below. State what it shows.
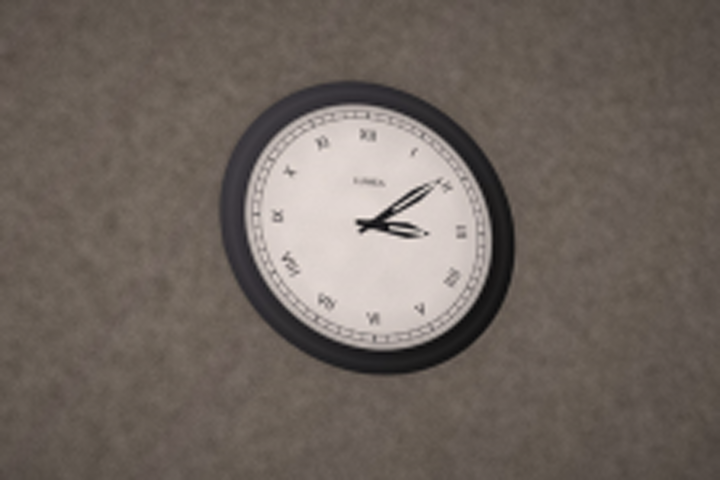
3:09
